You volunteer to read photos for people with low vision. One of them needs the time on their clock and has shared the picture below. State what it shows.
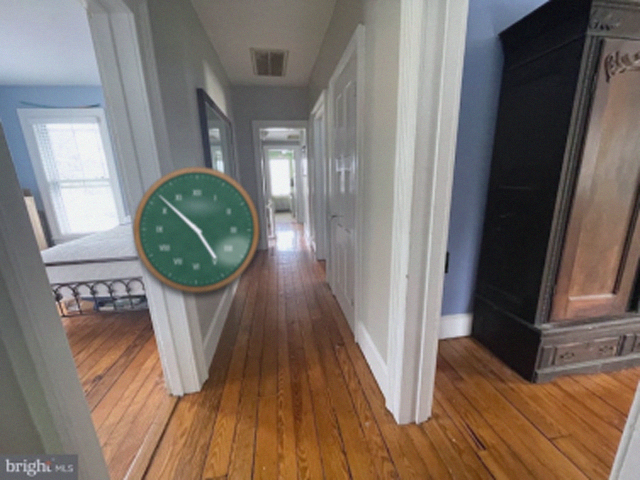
4:52
